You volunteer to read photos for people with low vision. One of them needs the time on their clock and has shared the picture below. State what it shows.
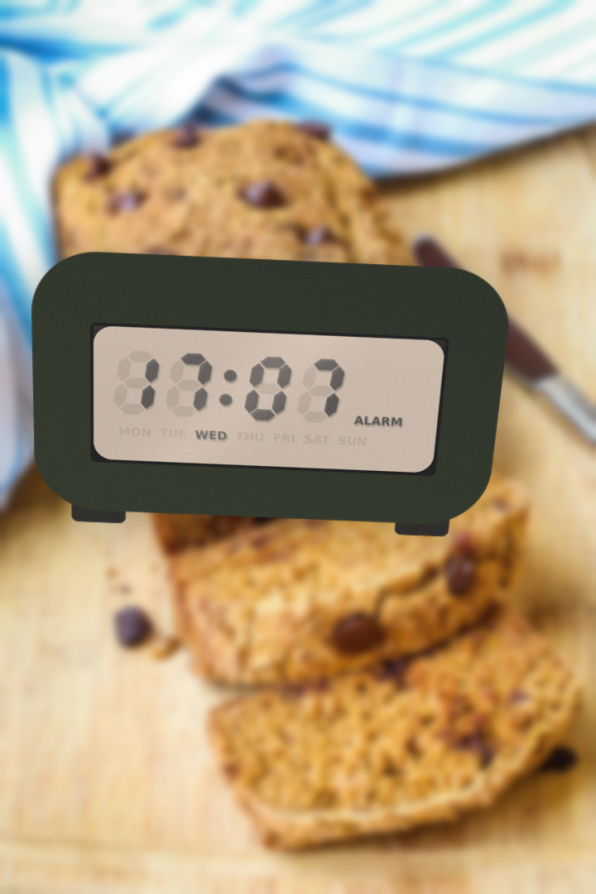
17:07
